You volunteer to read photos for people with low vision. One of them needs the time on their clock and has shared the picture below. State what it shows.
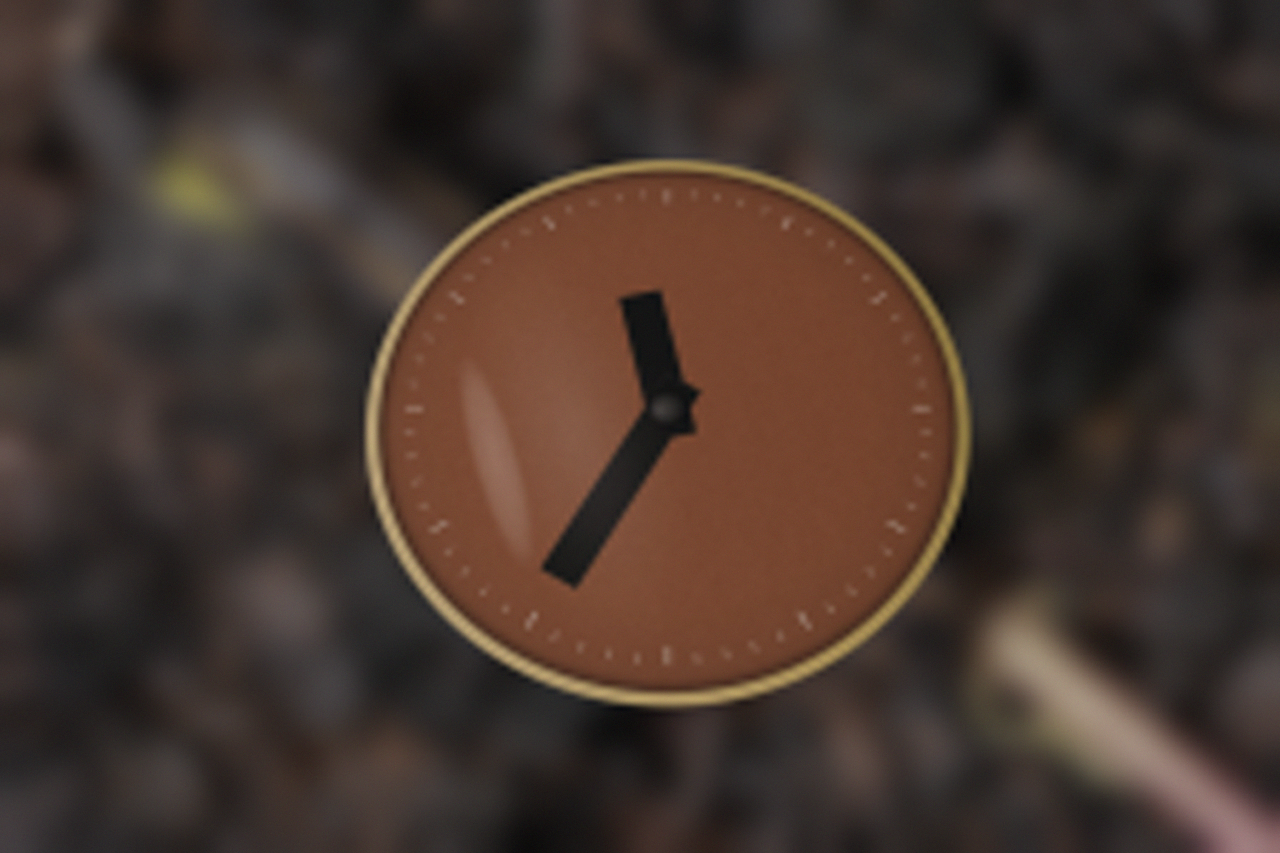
11:35
